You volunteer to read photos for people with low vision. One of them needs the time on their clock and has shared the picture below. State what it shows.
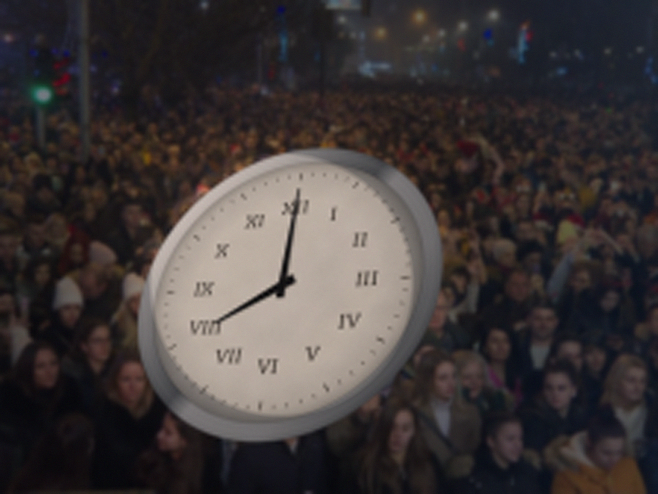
8:00
